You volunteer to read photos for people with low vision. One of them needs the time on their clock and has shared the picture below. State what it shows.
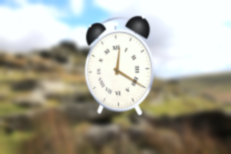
12:20
